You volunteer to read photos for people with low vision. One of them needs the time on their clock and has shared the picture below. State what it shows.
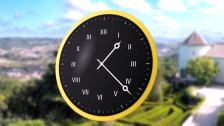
1:22
